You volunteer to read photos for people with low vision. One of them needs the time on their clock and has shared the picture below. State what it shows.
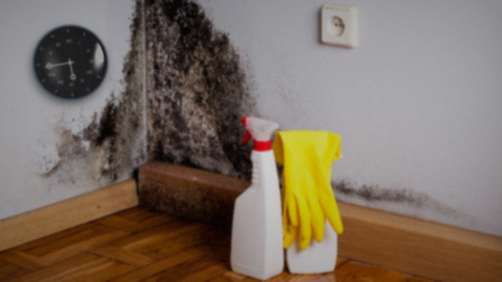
5:44
